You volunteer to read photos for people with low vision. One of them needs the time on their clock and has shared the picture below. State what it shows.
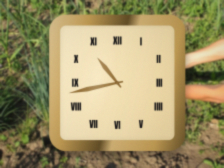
10:43
